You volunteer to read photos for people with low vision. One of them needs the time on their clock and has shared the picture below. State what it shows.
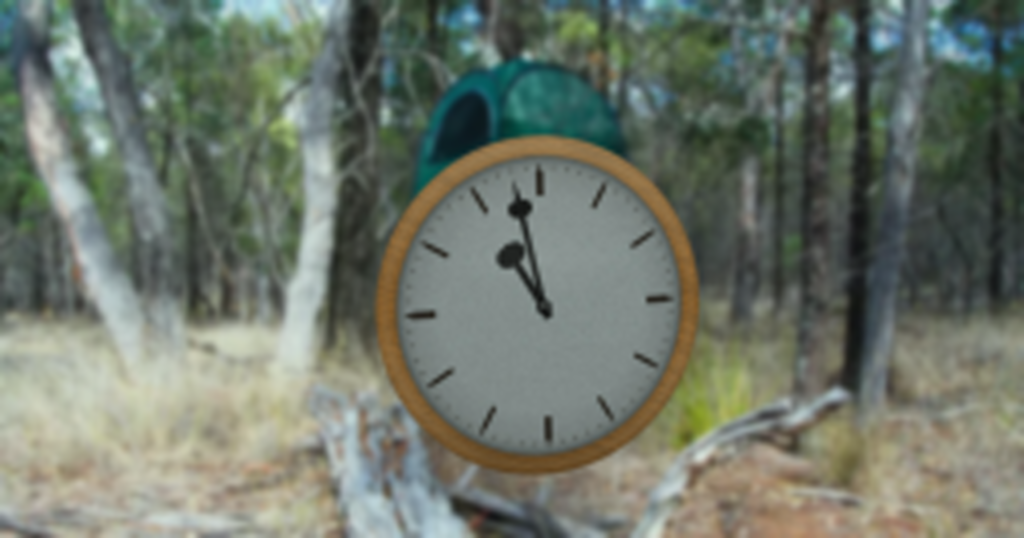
10:58
